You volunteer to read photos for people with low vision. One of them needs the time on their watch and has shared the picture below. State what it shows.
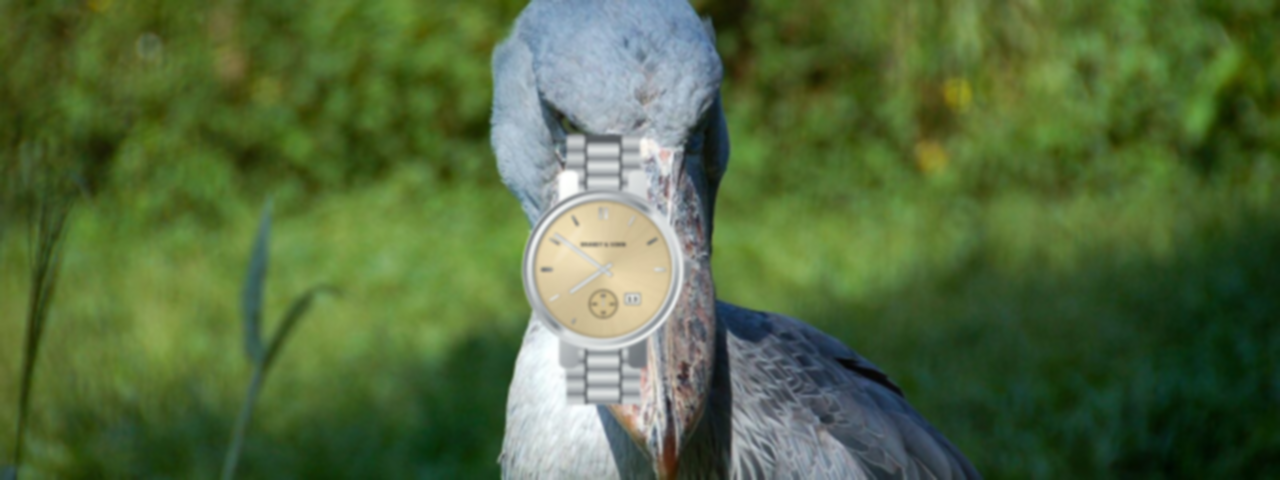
7:51
